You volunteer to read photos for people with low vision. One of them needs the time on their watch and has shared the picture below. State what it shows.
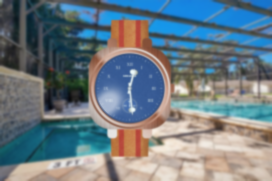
12:29
